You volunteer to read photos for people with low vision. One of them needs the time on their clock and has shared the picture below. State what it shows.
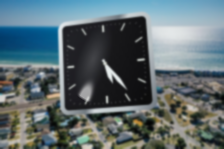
5:24
